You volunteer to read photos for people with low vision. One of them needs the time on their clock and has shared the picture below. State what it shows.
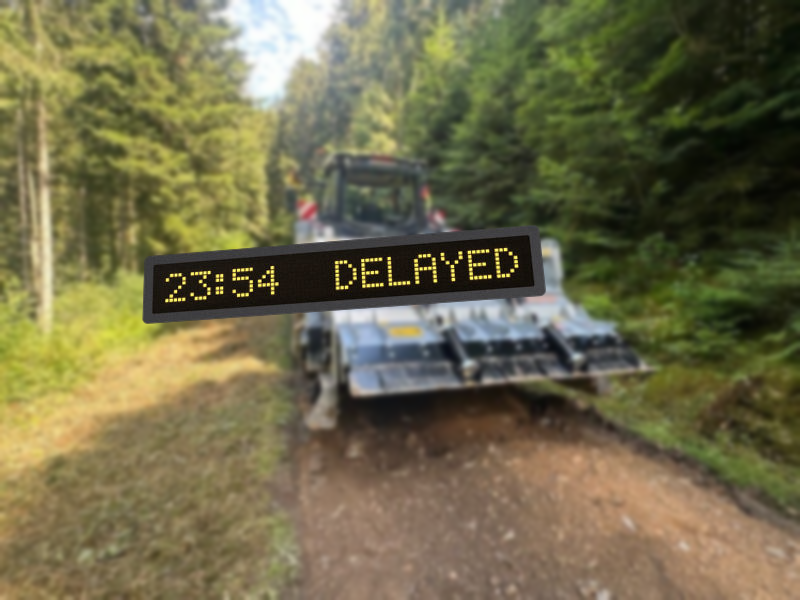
23:54
